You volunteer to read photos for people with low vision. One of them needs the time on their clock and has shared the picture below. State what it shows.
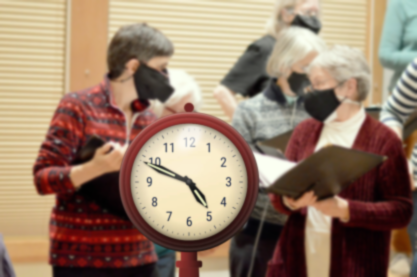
4:49
